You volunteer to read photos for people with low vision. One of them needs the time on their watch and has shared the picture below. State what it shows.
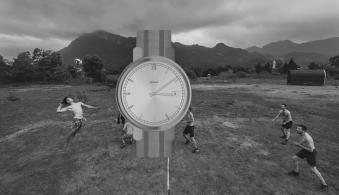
3:09
